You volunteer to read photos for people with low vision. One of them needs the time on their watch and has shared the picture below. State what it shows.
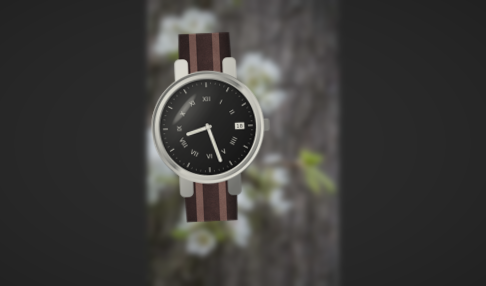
8:27
